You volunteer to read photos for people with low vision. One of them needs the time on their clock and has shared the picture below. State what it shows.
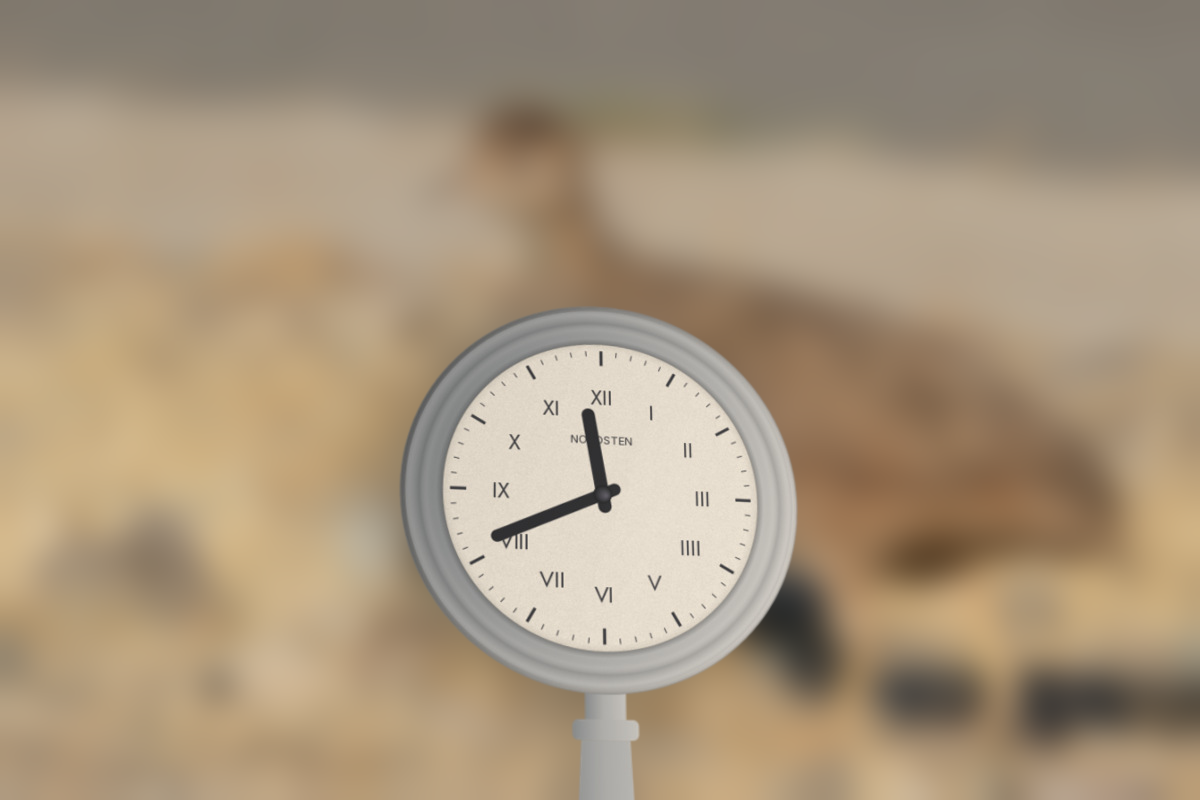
11:41
